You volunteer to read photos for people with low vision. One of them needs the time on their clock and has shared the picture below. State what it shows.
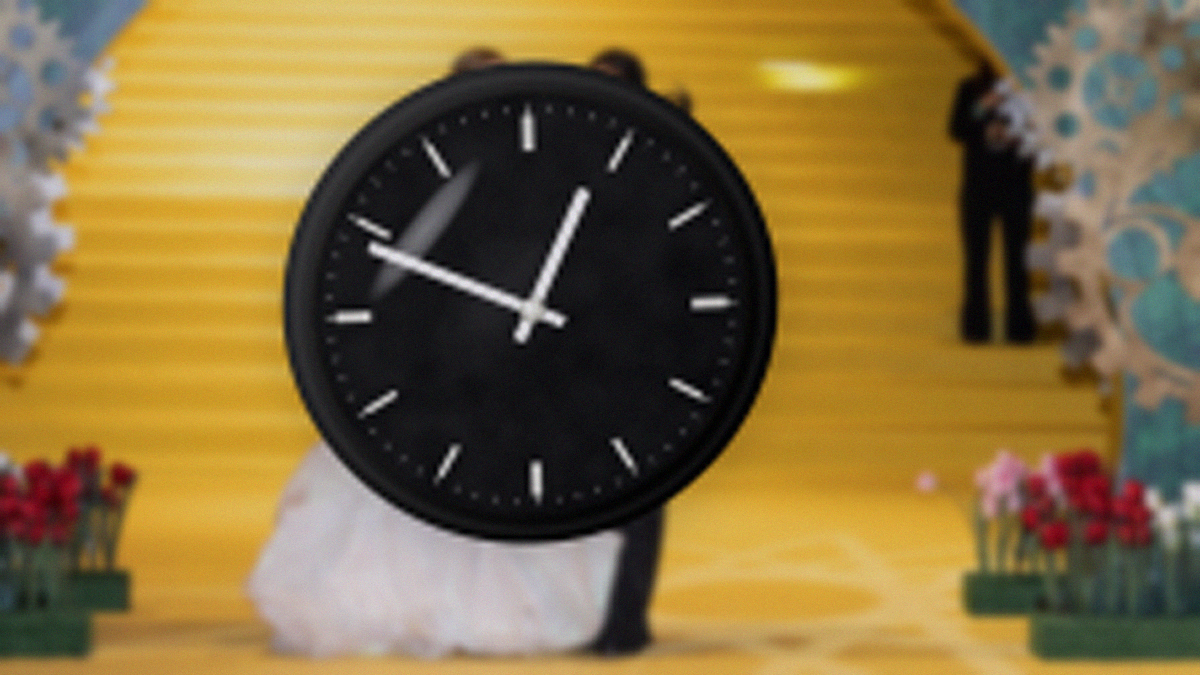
12:49
